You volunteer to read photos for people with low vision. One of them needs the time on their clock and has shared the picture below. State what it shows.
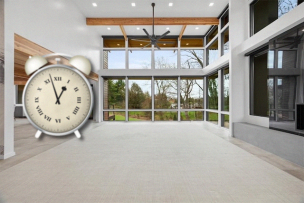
12:57
